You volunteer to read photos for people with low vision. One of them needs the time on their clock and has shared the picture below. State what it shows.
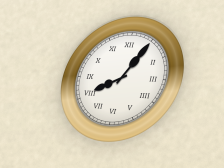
8:05
